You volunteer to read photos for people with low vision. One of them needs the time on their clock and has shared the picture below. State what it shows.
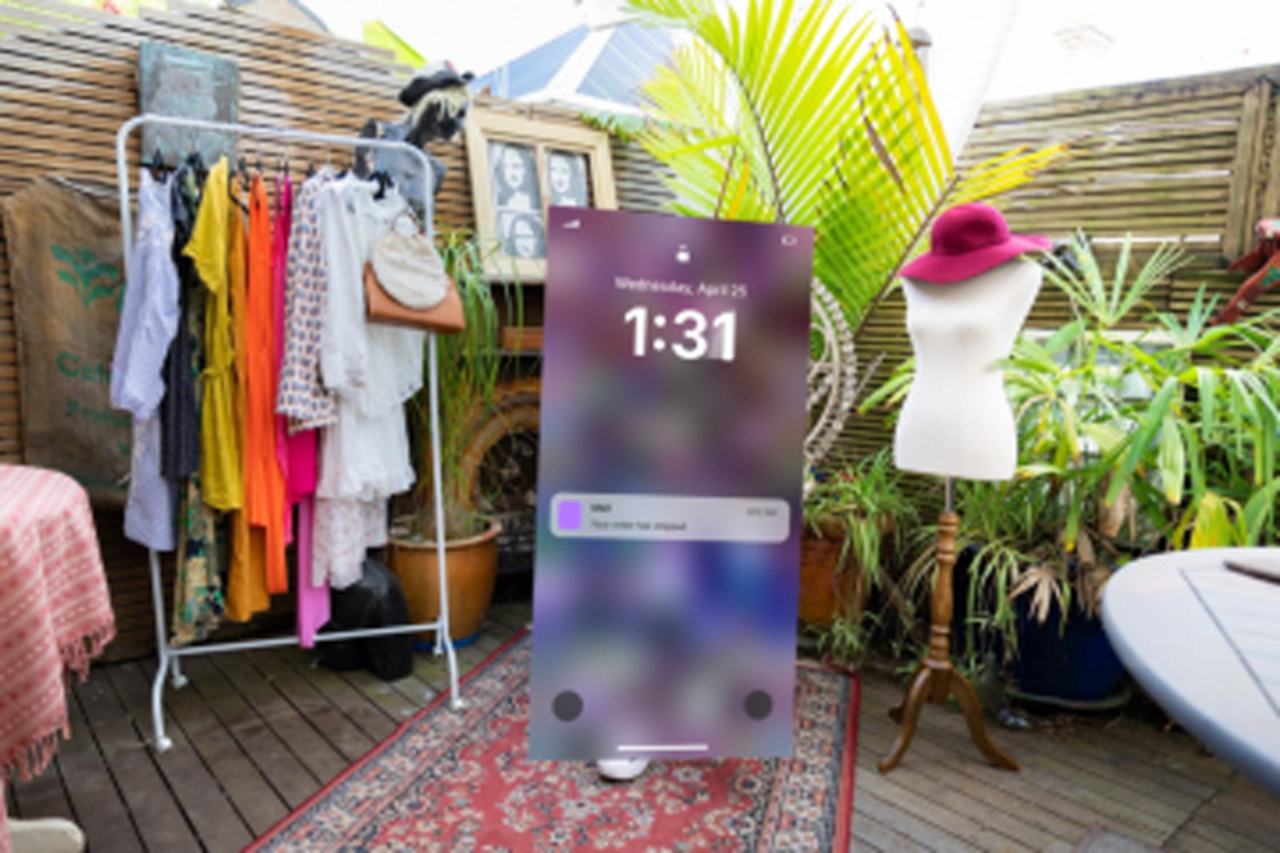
1:31
